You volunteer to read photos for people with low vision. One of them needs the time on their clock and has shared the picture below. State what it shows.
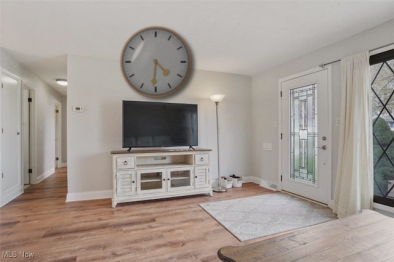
4:31
